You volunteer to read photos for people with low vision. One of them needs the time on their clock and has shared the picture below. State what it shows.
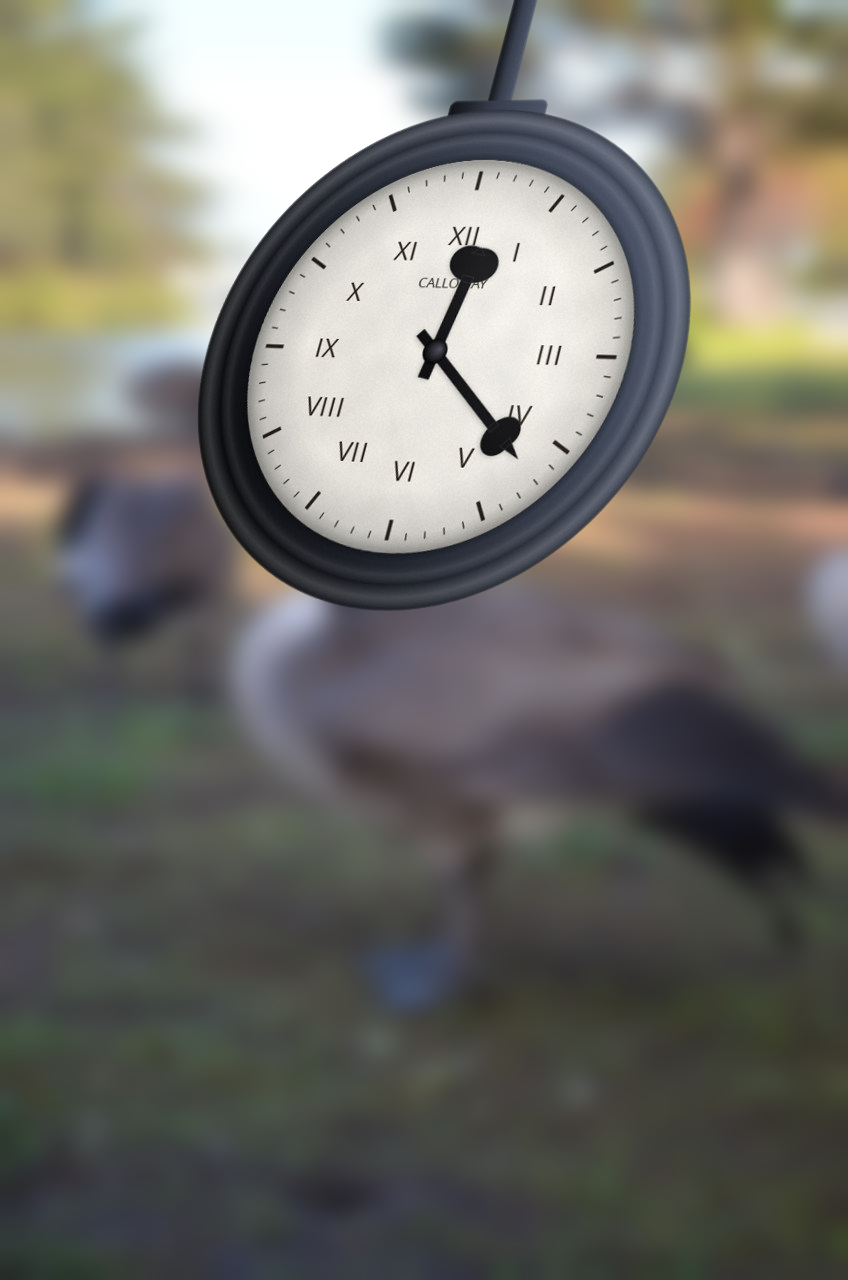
12:22
